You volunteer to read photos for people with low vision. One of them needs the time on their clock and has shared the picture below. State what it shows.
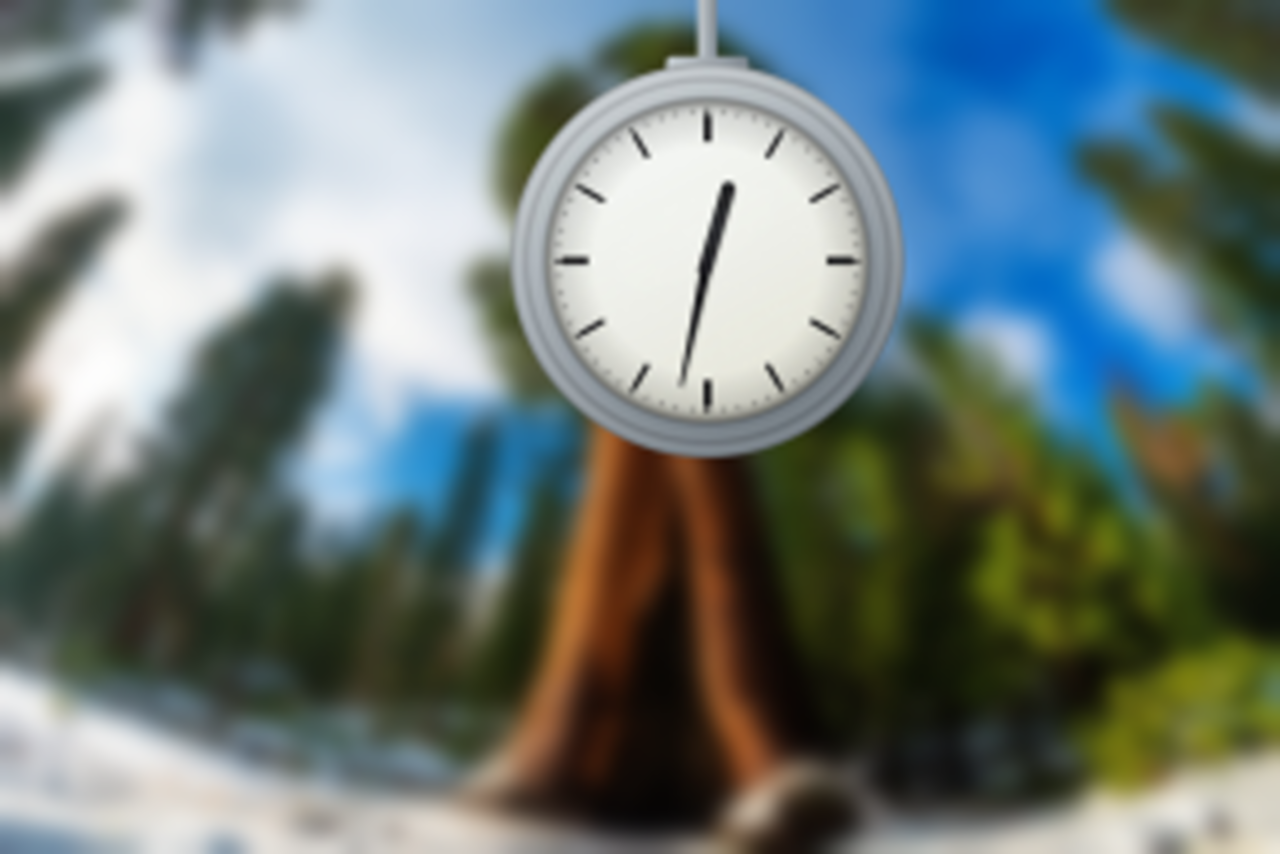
12:32
